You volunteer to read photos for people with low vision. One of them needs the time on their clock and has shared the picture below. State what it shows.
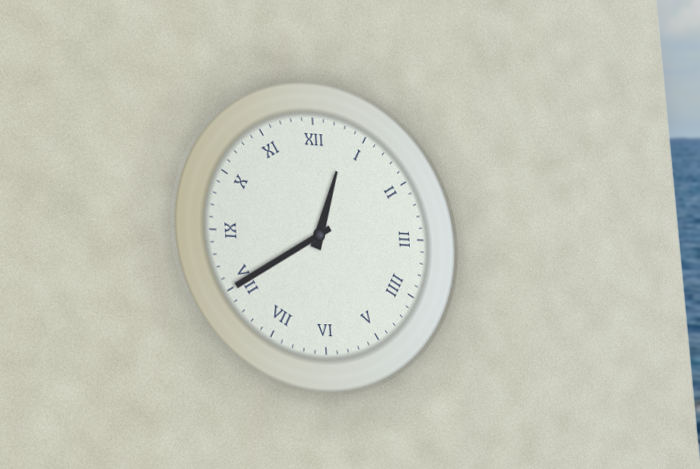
12:40
